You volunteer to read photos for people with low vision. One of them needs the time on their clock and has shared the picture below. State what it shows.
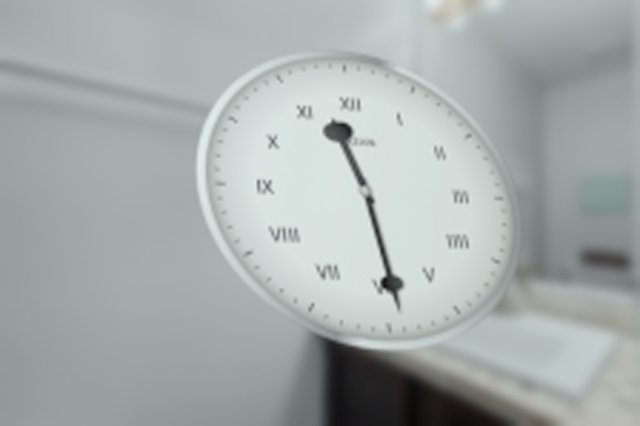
11:29
